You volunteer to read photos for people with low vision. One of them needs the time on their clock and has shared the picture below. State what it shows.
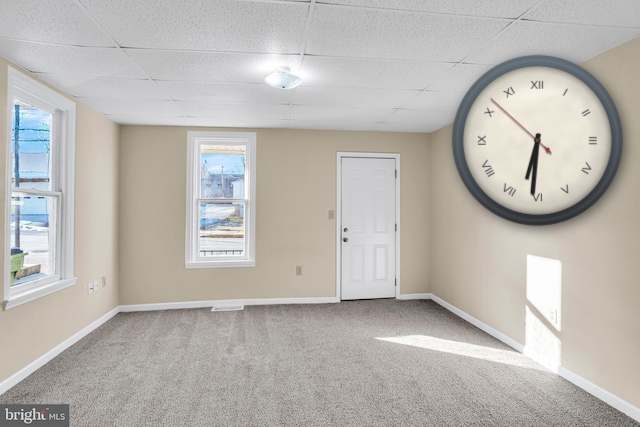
6:30:52
